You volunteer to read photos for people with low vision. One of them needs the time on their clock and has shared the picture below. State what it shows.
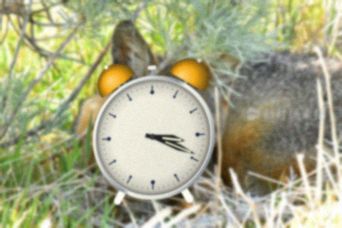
3:19
